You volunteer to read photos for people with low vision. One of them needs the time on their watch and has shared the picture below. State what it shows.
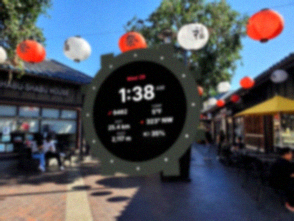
1:38
